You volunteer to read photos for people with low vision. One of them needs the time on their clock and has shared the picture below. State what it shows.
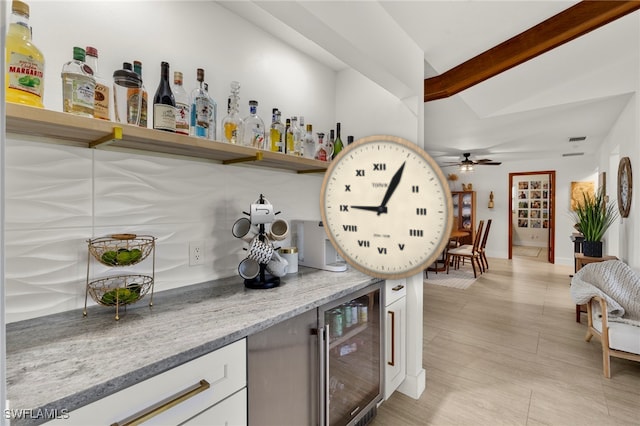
9:05
